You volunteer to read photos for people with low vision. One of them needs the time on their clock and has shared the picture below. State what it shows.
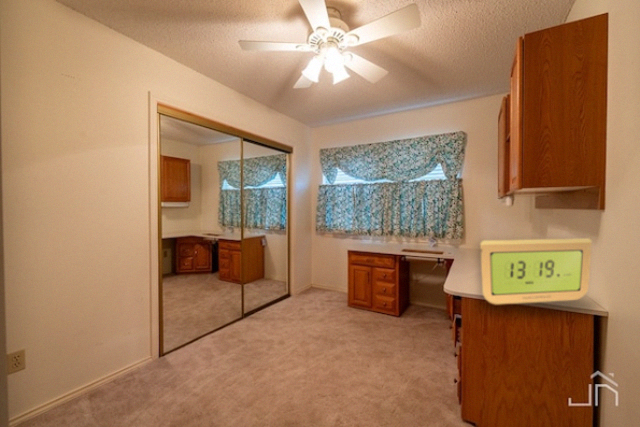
13:19
